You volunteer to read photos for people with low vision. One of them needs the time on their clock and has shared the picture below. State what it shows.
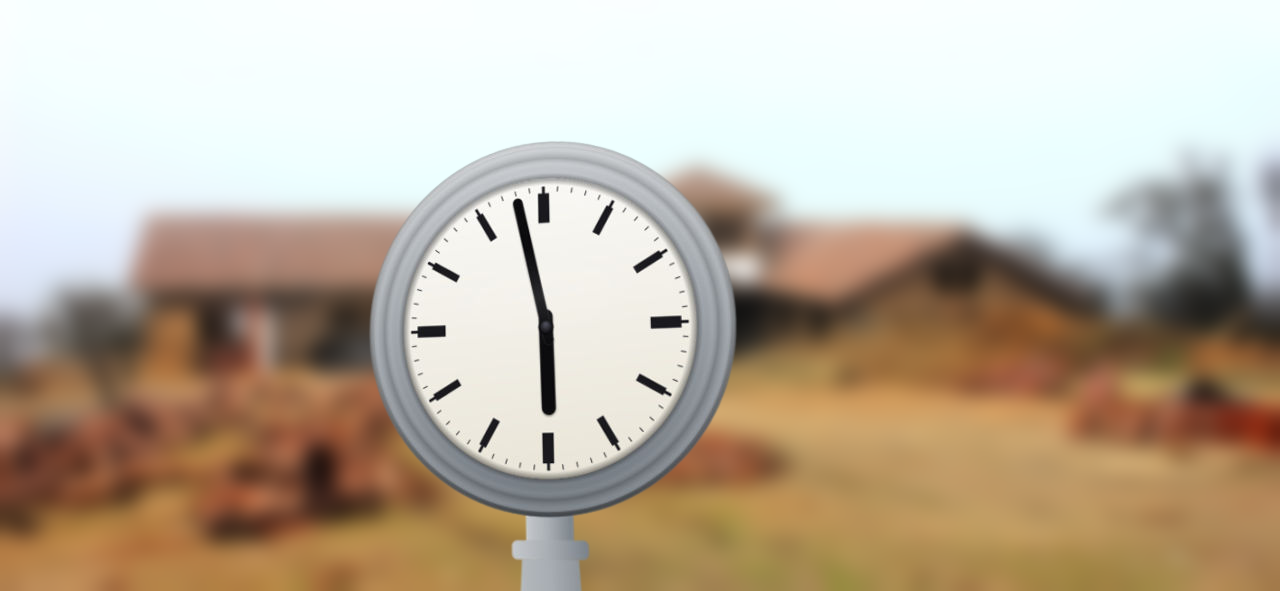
5:58
